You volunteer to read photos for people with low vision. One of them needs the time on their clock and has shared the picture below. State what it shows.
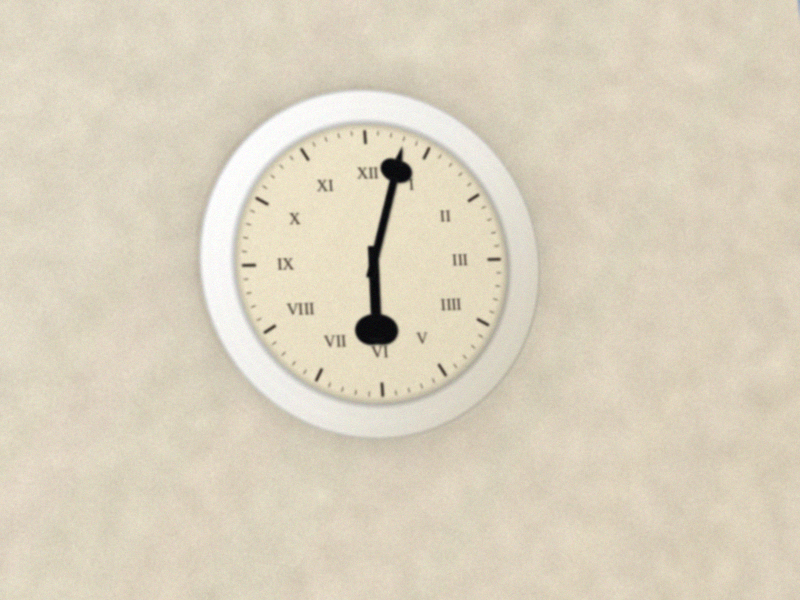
6:03
